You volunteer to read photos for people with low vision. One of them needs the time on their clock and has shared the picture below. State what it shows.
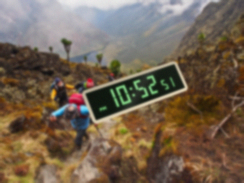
10:52
